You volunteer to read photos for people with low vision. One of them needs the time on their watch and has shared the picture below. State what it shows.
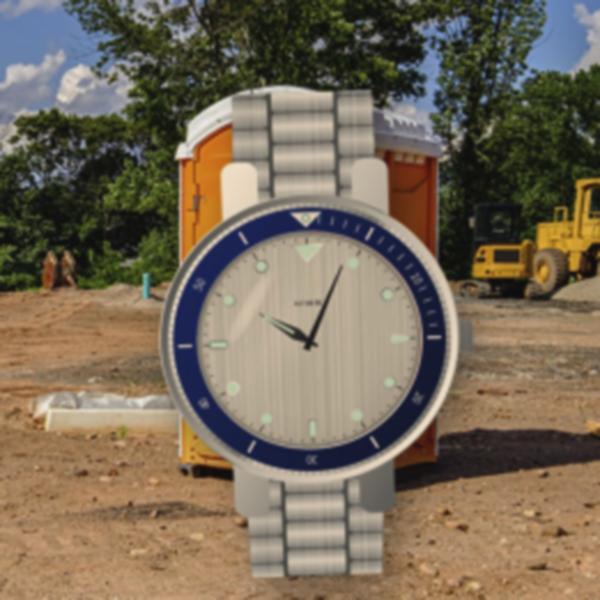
10:04
